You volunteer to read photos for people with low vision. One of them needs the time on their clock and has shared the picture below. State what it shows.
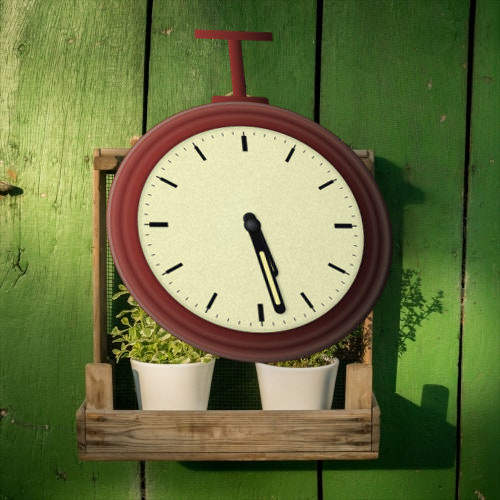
5:28
